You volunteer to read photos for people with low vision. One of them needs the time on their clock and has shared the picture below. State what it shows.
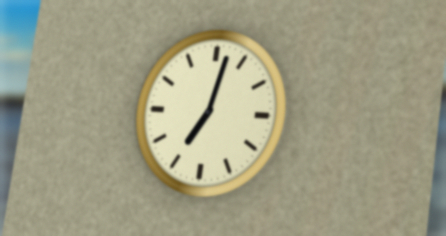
7:02
